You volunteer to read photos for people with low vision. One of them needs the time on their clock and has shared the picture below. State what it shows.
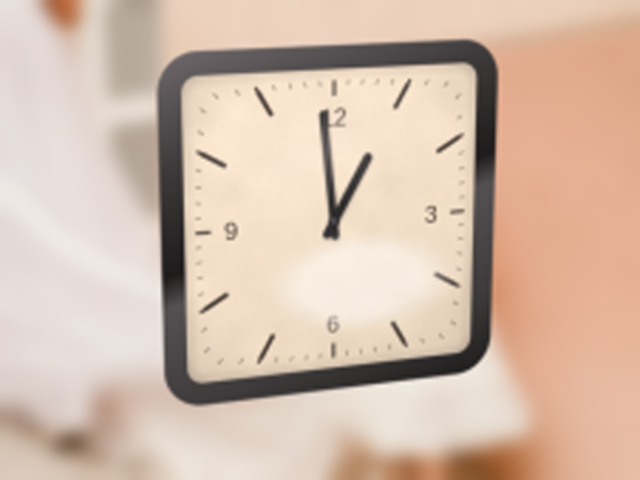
12:59
